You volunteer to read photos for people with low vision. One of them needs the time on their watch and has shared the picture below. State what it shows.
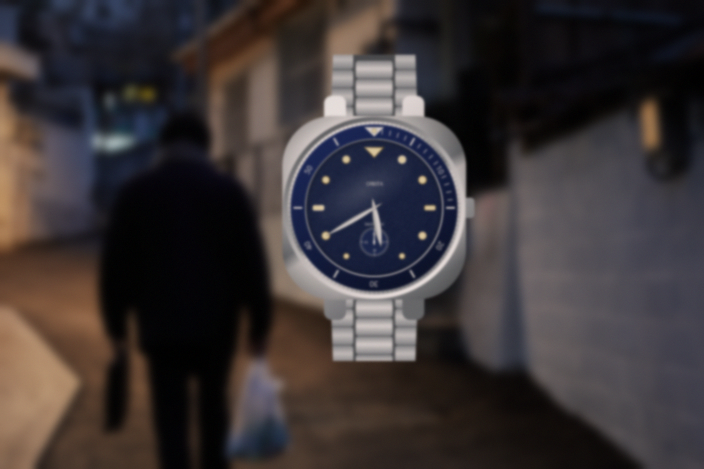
5:40
